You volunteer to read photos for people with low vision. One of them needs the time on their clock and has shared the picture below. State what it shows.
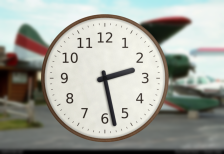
2:28
